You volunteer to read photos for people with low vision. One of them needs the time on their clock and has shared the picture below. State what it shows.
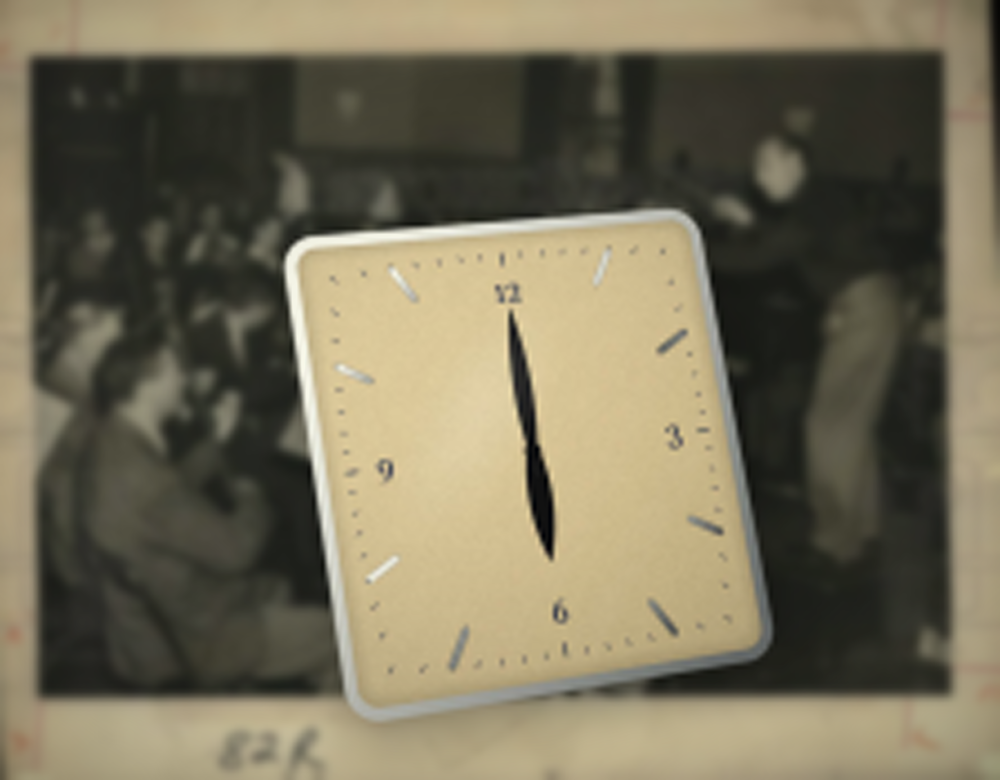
6:00
